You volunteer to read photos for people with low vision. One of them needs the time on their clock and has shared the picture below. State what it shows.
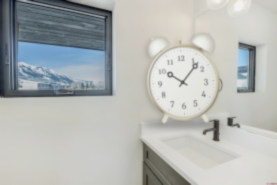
10:07
